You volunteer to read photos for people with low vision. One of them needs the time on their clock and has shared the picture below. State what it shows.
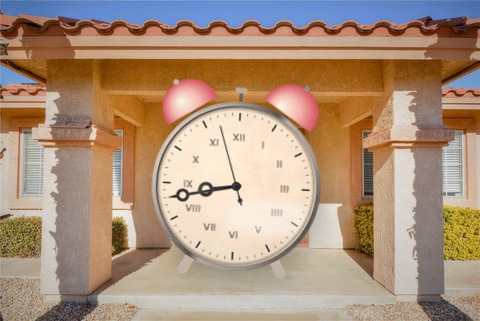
8:42:57
